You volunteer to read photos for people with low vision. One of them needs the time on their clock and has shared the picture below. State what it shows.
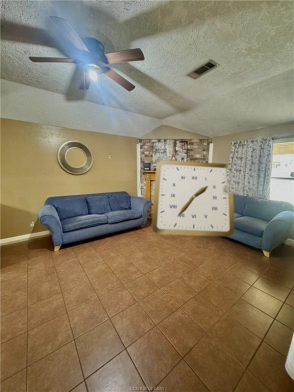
1:36
